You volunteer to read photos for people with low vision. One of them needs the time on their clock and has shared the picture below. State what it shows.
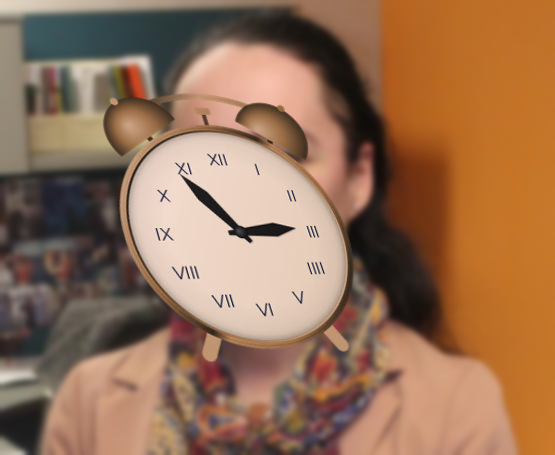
2:54
